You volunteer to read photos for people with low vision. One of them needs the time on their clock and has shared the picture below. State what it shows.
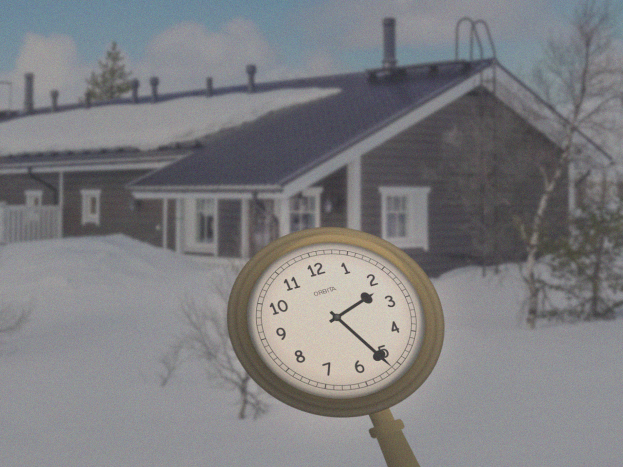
2:26
